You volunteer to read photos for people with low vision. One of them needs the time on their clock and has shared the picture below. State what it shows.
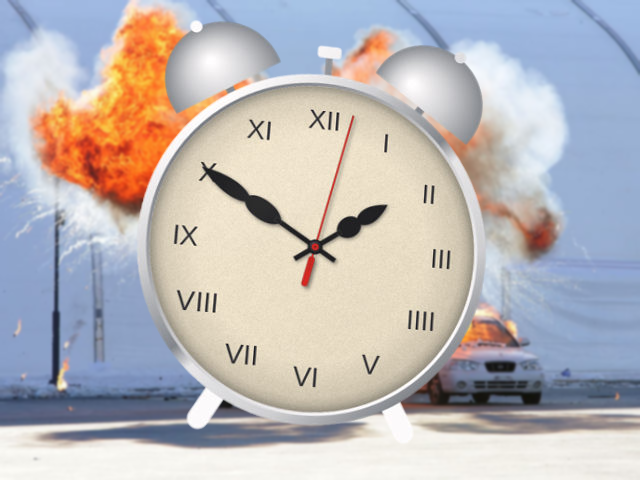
1:50:02
